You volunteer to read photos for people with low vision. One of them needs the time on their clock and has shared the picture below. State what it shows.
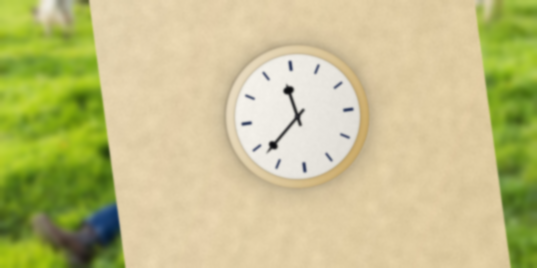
11:38
